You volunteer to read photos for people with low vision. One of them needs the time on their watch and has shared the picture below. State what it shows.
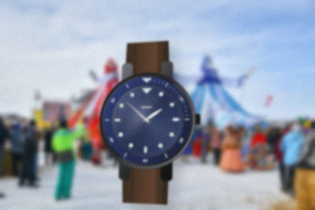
1:52
